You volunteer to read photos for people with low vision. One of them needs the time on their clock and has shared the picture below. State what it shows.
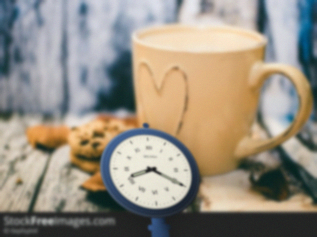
8:20
